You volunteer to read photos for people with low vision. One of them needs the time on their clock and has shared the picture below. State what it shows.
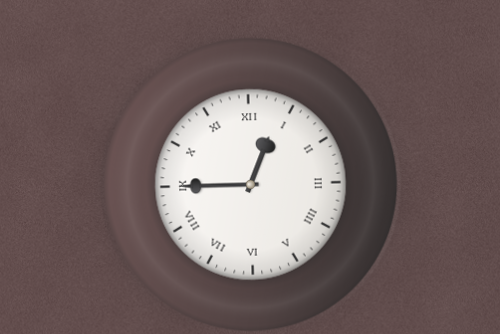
12:45
